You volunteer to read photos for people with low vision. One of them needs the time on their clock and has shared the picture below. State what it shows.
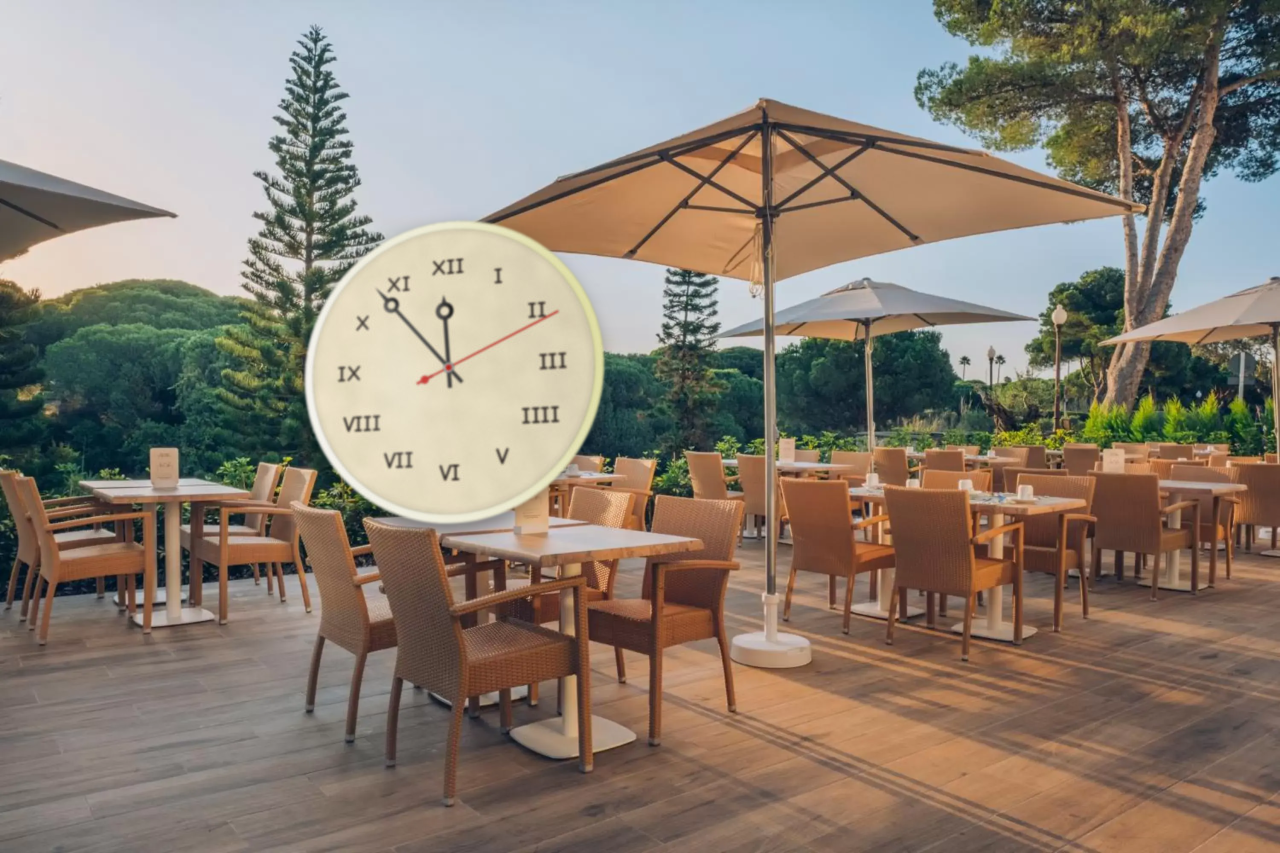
11:53:11
